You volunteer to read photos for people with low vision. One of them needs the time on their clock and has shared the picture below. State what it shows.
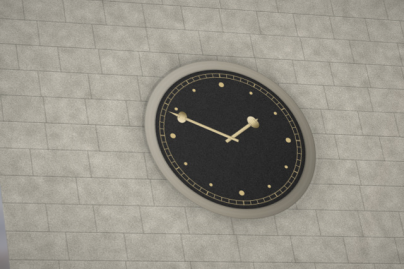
1:49
